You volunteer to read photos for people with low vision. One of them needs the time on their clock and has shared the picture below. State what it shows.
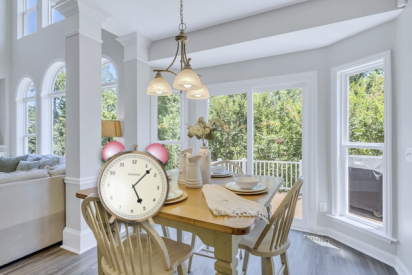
5:07
